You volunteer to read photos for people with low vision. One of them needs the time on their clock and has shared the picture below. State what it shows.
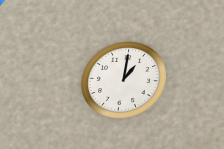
1:00
